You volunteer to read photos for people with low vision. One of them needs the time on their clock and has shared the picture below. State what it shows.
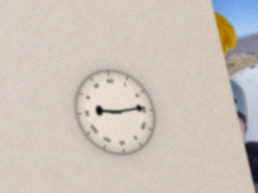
9:14
